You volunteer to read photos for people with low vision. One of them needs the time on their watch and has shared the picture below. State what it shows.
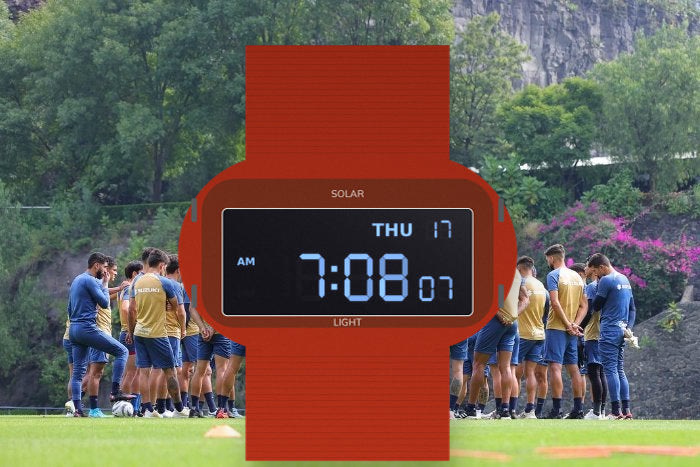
7:08:07
